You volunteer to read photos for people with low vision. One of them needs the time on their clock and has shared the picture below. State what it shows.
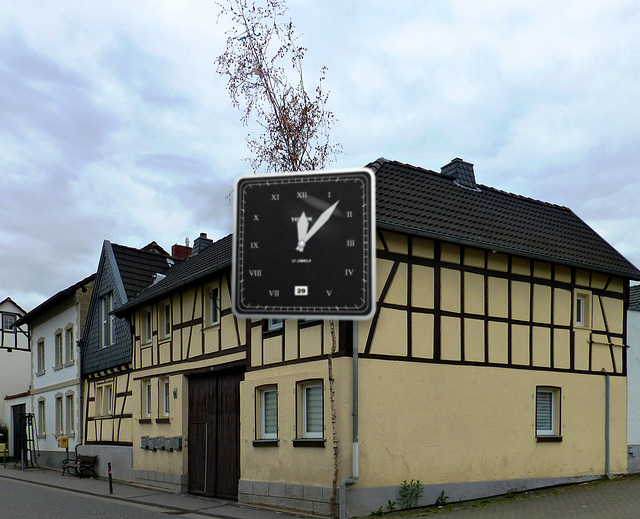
12:07
